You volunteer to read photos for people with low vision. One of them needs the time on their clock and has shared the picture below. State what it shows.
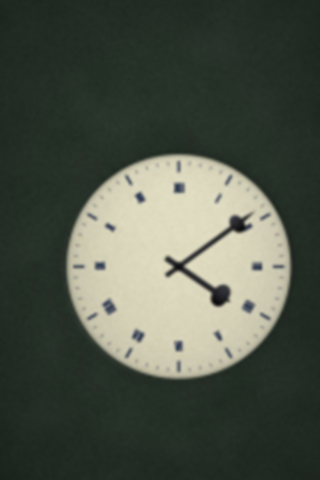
4:09
